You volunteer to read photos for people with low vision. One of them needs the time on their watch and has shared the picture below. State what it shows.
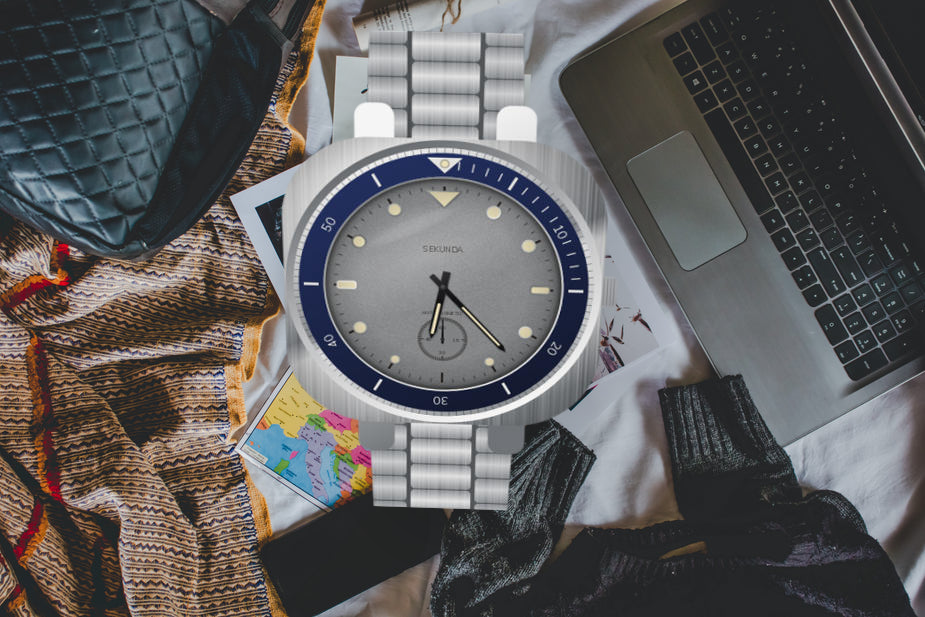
6:23
